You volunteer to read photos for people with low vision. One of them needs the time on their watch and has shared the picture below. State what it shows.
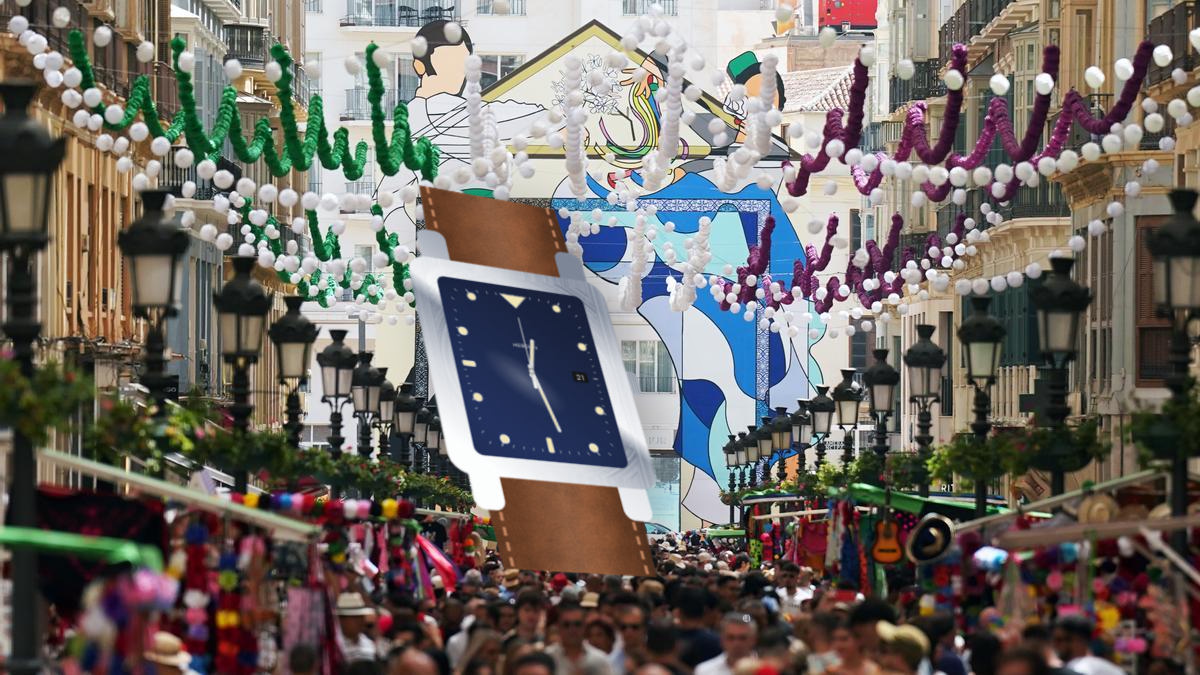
12:28:00
